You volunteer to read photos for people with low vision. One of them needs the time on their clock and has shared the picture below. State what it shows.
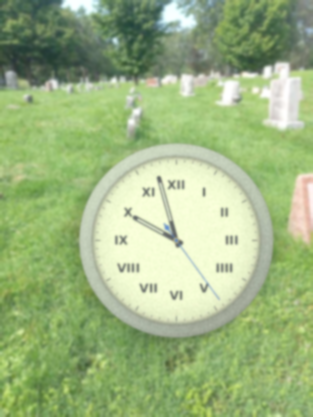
9:57:24
